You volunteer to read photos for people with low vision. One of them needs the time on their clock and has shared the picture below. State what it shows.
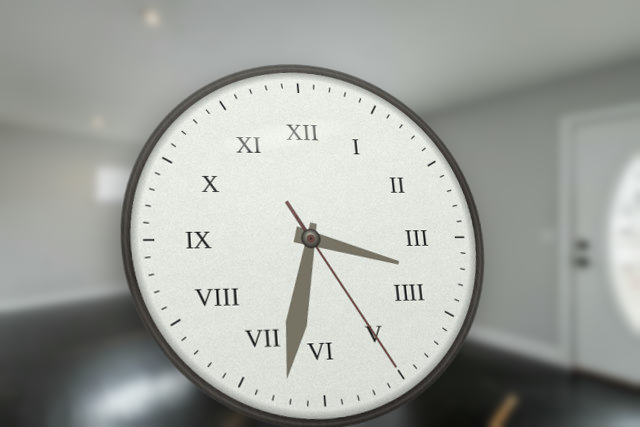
3:32:25
